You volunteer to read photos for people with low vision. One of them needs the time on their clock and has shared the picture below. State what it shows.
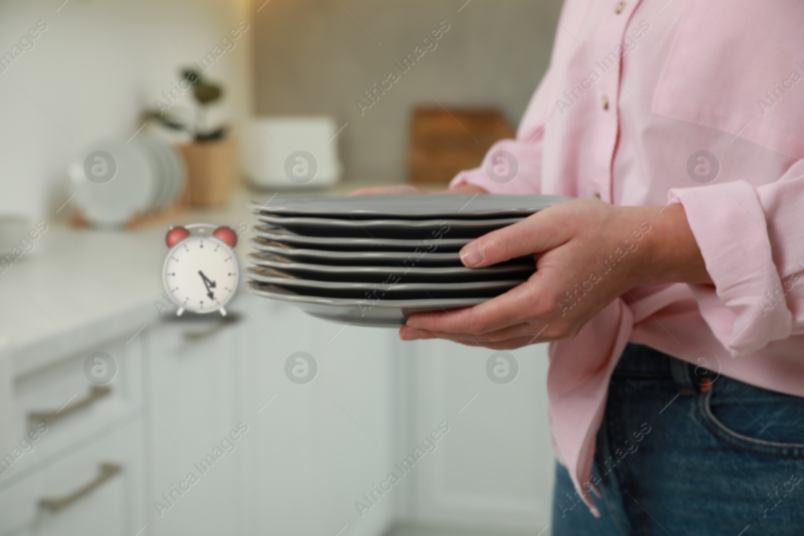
4:26
